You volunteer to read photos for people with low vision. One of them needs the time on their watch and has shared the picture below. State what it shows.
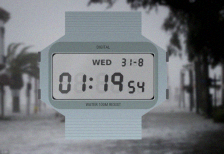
1:19:54
